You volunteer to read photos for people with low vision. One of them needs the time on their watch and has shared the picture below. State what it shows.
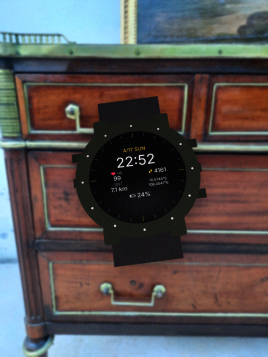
22:52
